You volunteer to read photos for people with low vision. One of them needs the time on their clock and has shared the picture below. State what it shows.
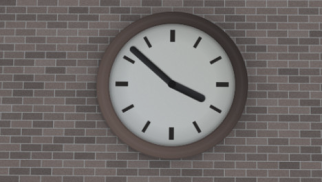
3:52
